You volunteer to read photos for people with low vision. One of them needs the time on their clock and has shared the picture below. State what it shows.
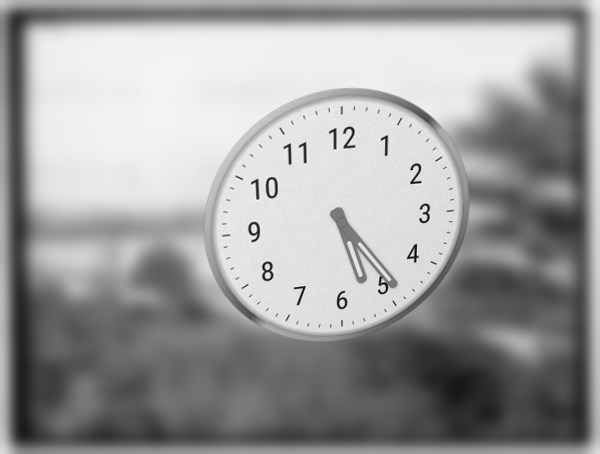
5:24
